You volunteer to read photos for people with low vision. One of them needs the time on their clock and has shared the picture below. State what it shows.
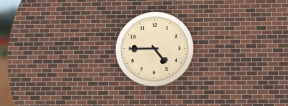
4:45
